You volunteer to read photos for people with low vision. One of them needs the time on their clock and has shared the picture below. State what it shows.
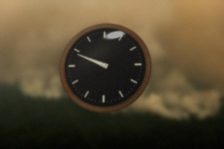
9:49
